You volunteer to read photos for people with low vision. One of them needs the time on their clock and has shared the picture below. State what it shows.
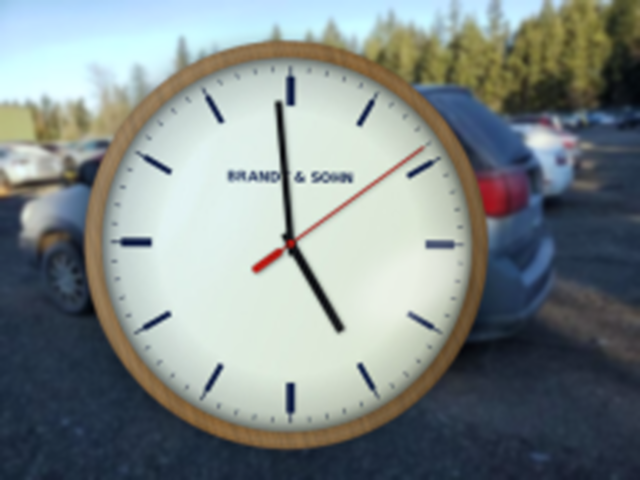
4:59:09
